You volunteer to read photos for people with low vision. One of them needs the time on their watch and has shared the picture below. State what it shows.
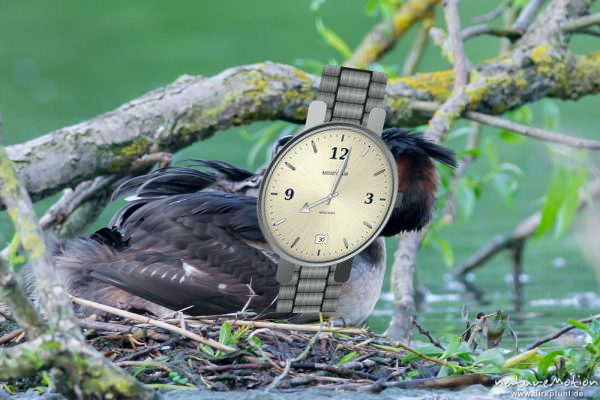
8:02
